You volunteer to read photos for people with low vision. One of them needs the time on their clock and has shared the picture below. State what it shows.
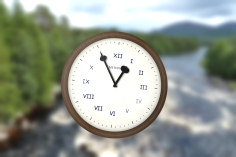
12:55
